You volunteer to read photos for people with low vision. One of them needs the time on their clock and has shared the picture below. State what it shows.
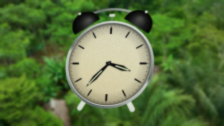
3:37
